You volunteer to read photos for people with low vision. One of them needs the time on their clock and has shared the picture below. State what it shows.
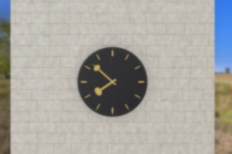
7:52
